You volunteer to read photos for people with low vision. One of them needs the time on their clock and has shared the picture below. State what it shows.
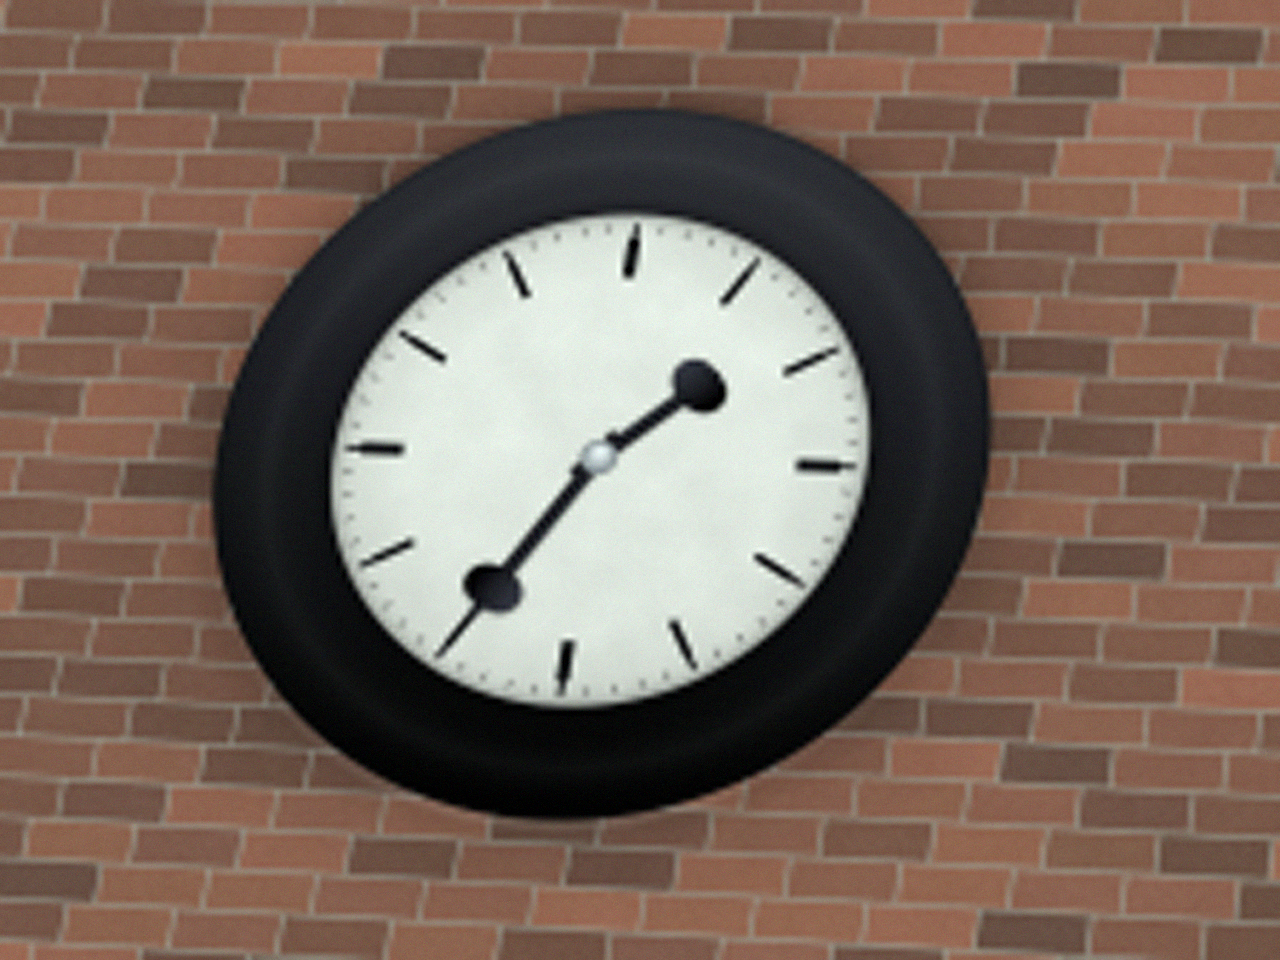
1:35
